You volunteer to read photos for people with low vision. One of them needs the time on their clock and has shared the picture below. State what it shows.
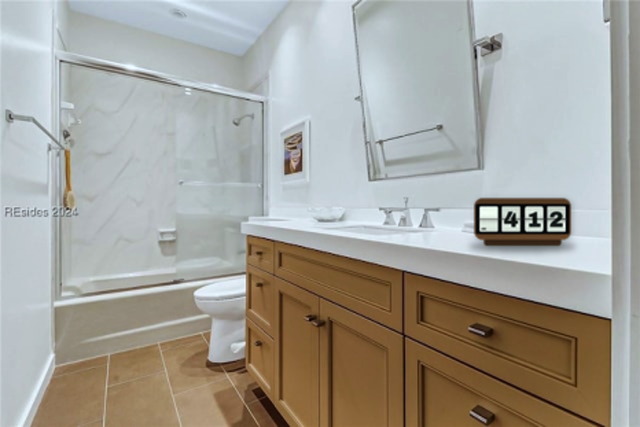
4:12
